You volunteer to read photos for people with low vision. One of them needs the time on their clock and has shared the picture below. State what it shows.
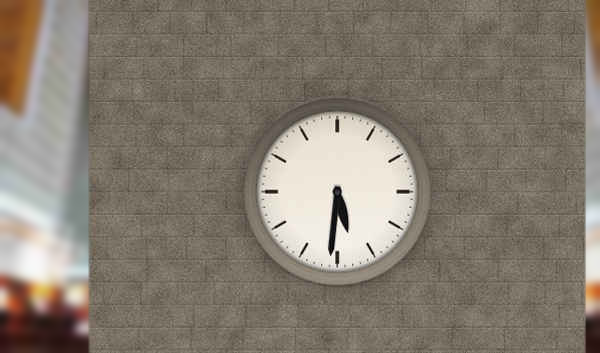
5:31
